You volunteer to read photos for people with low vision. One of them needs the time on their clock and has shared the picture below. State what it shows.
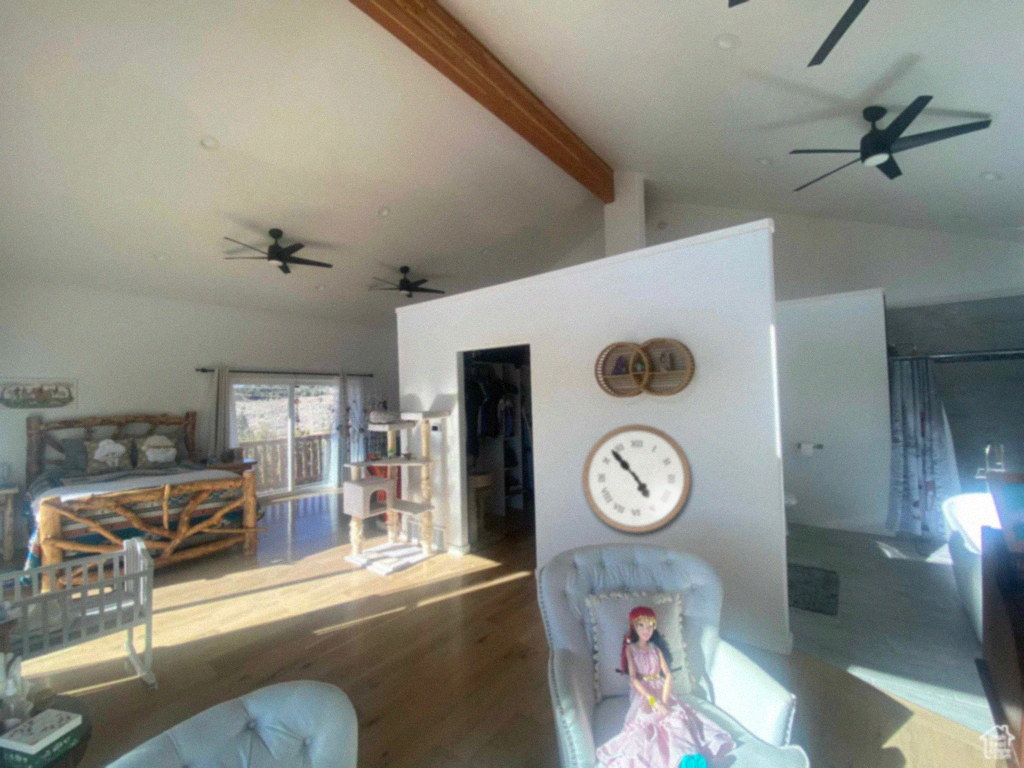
4:53
